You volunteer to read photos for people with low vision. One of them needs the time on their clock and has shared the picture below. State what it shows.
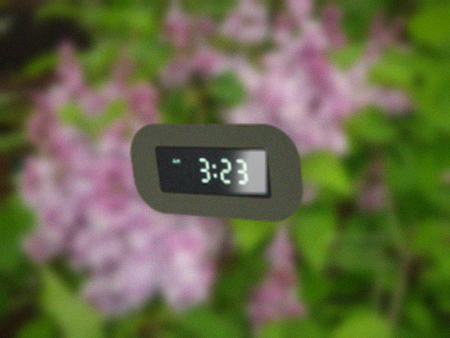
3:23
